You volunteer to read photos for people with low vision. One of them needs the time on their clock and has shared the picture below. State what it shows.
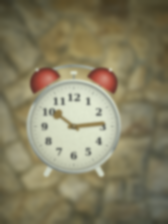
10:14
